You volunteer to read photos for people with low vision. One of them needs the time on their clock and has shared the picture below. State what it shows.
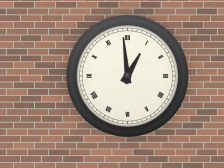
12:59
